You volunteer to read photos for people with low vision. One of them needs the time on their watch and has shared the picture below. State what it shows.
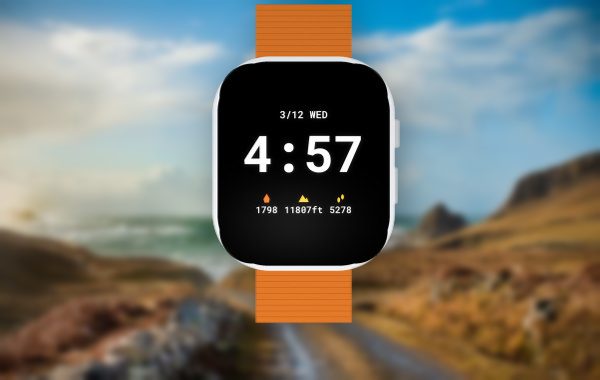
4:57
